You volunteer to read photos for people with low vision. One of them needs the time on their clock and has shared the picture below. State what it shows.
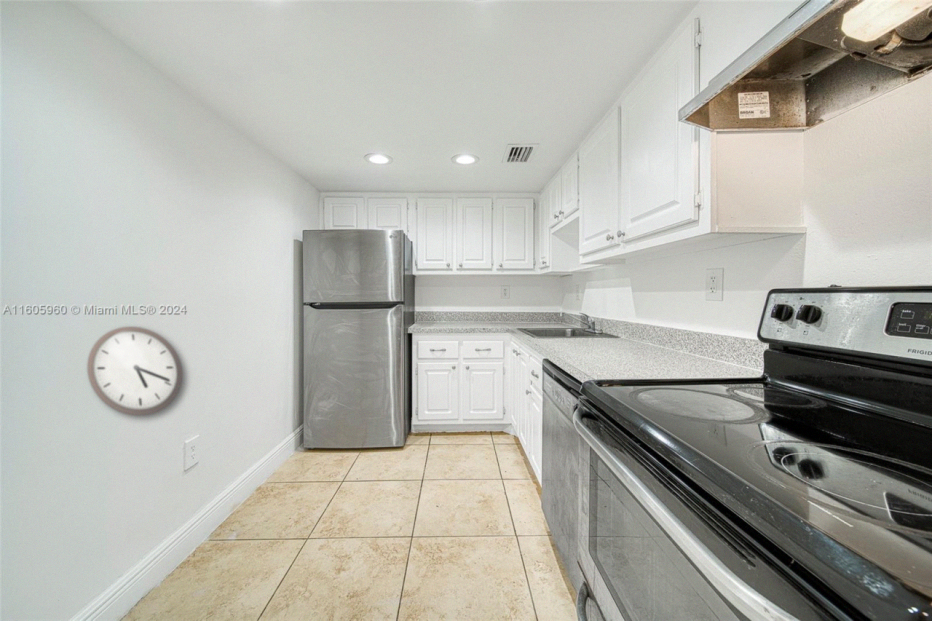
5:19
